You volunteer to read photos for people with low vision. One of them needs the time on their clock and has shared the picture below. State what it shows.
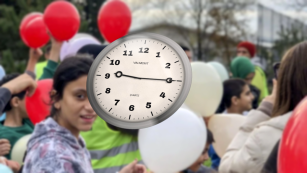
9:15
